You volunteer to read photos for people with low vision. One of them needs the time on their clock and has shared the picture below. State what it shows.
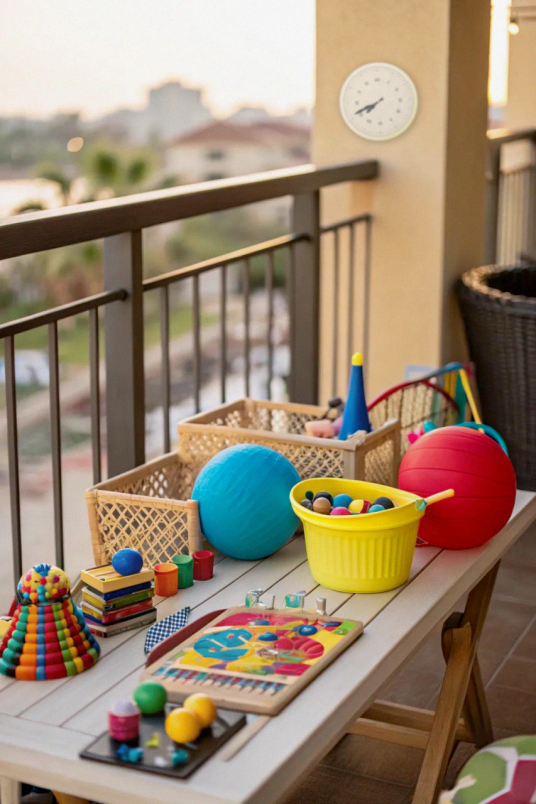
7:41
